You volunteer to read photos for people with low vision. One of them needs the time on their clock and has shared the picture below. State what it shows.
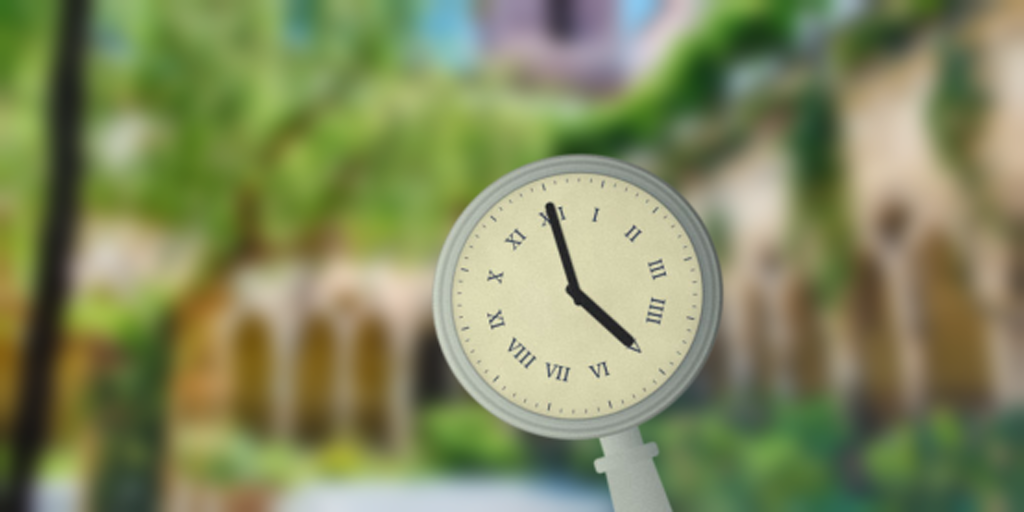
5:00
